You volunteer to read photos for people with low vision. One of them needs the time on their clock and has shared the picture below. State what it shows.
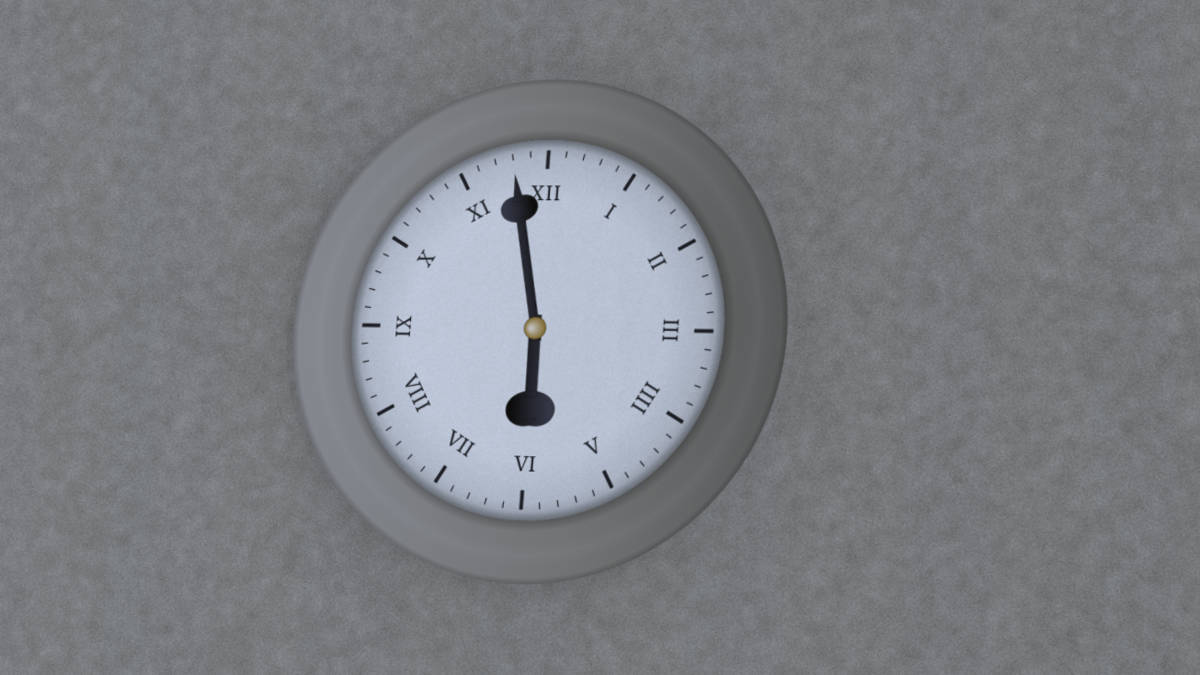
5:58
